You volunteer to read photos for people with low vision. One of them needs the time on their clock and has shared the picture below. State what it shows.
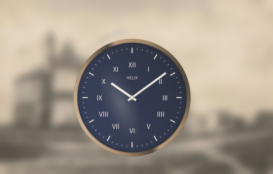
10:09
